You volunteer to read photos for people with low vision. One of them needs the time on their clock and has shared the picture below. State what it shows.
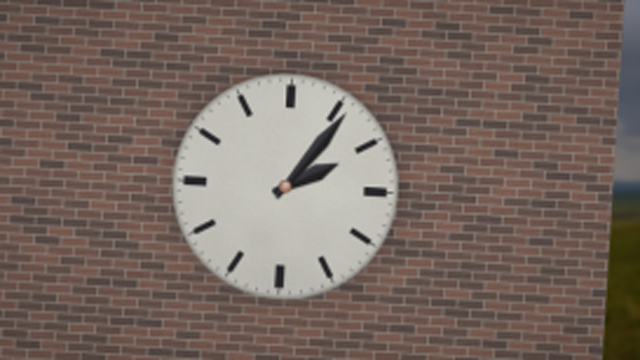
2:06
